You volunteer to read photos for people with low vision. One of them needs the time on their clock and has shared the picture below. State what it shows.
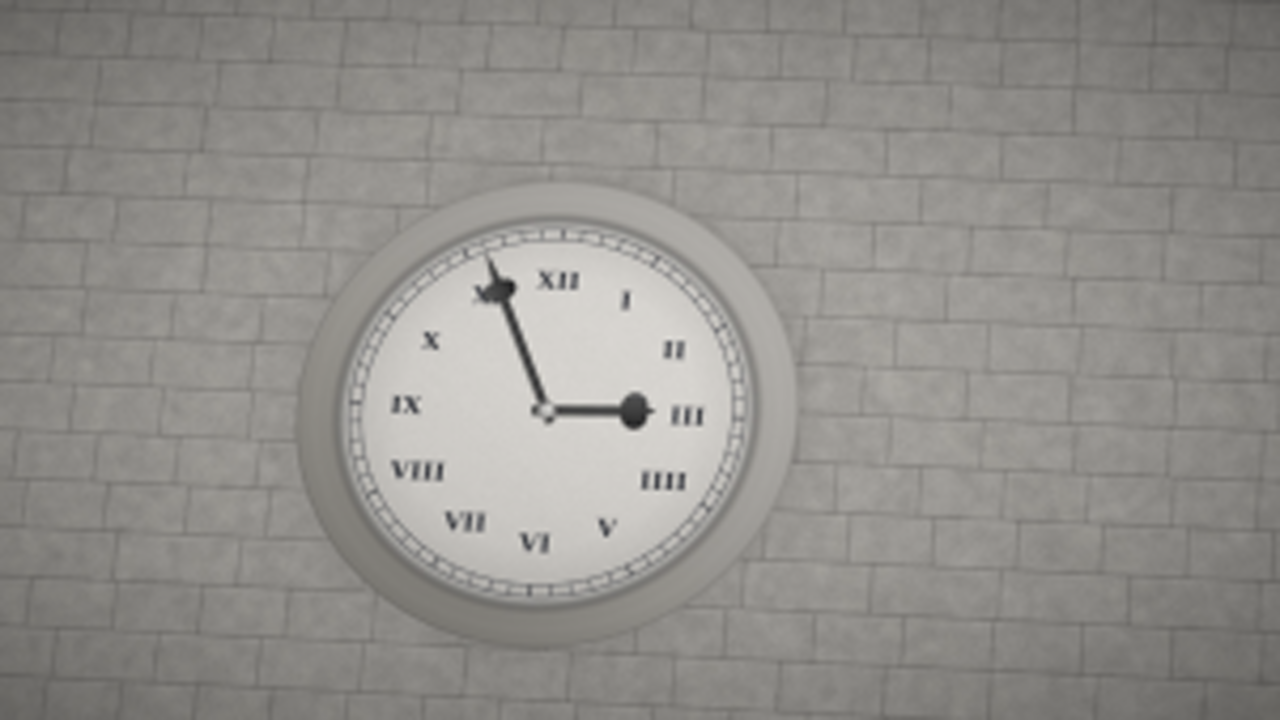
2:56
